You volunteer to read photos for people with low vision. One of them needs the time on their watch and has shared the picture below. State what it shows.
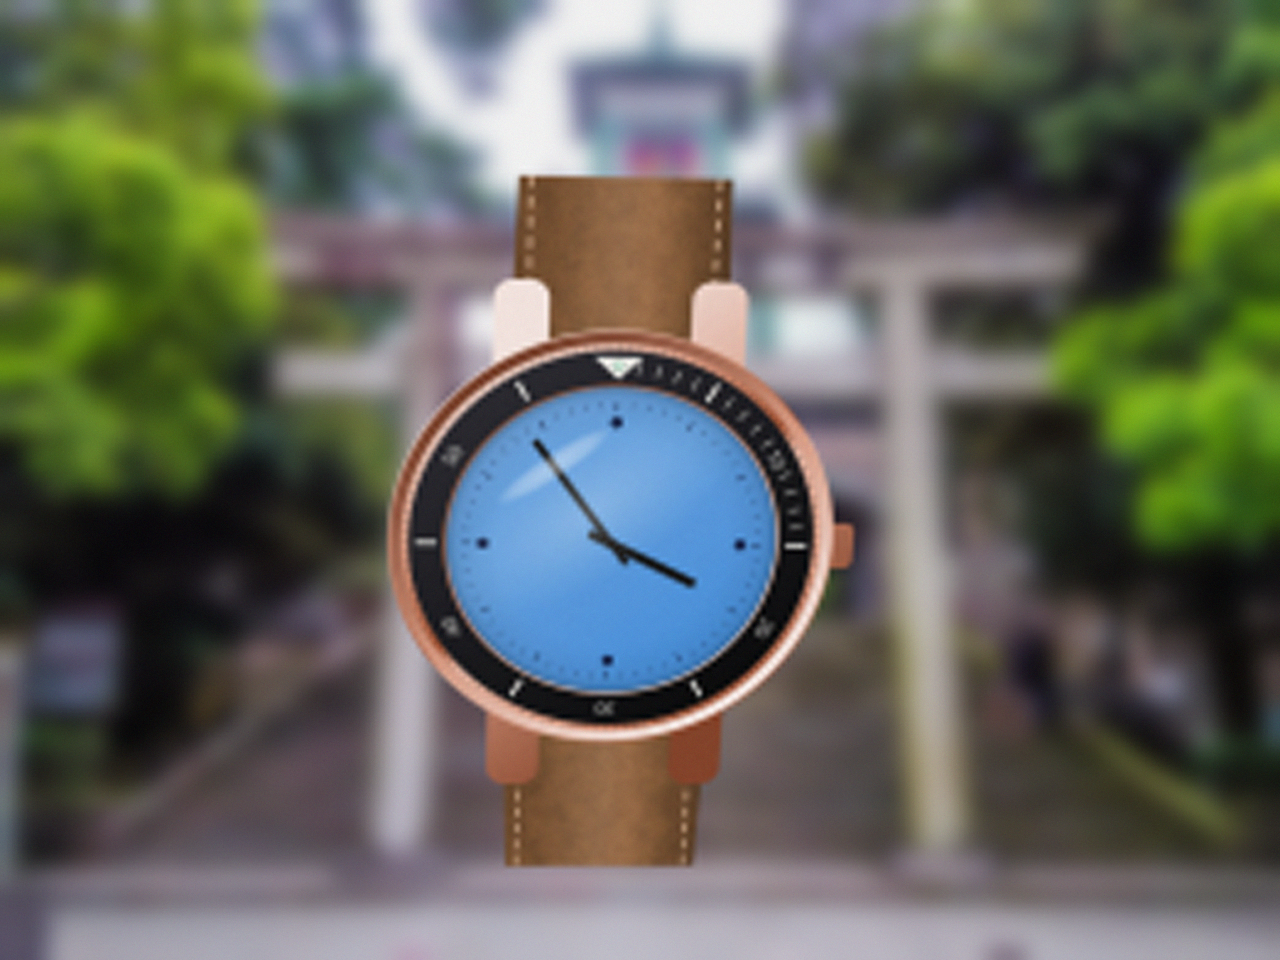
3:54
